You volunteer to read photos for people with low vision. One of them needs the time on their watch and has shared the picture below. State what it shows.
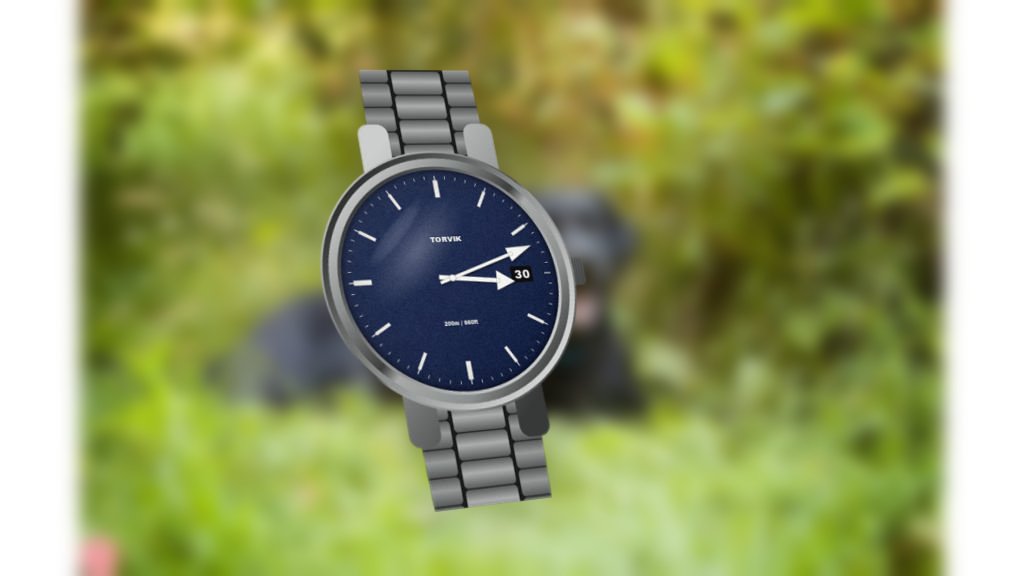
3:12
